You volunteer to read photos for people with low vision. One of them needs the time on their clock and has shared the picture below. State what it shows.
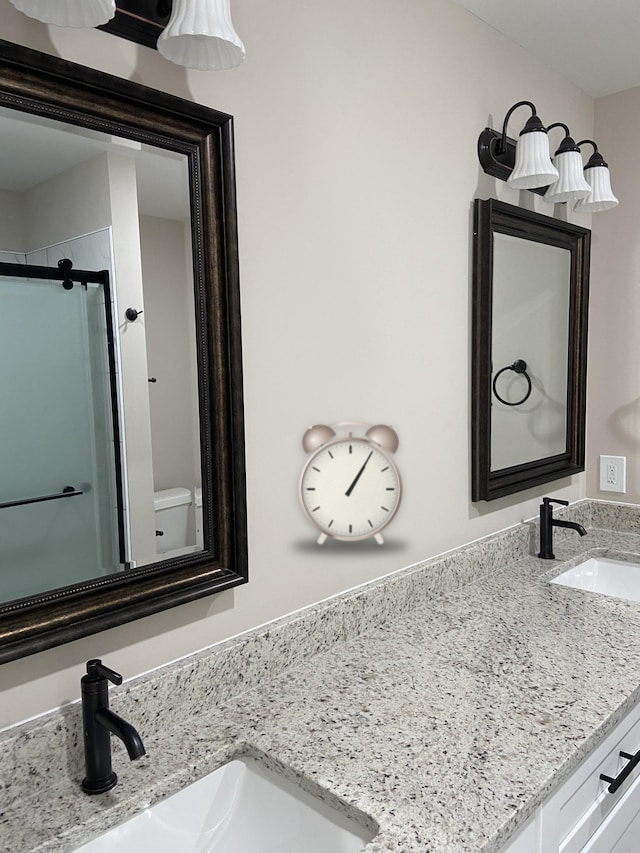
1:05
